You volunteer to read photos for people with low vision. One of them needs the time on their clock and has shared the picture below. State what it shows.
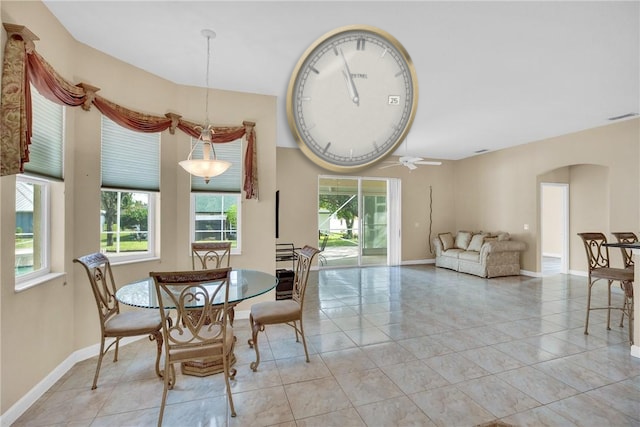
10:56
